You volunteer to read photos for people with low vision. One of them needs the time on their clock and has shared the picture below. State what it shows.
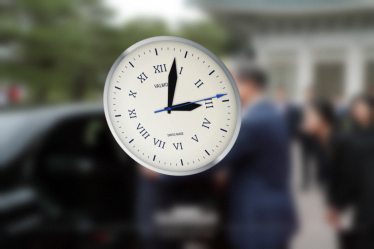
3:03:14
